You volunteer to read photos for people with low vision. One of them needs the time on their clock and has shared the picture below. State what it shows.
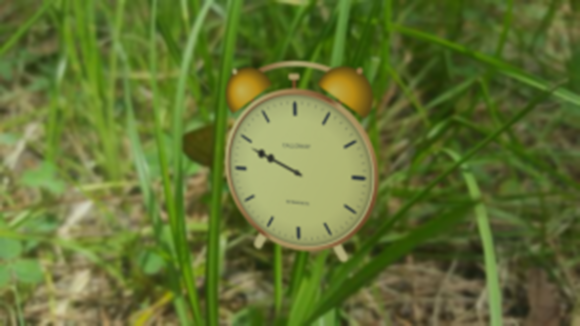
9:49
